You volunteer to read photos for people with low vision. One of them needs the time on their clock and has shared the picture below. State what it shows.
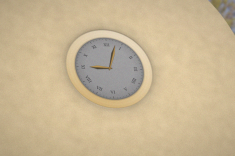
9:03
